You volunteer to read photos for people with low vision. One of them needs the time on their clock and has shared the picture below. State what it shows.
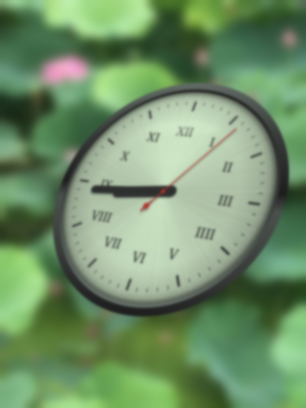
8:44:06
